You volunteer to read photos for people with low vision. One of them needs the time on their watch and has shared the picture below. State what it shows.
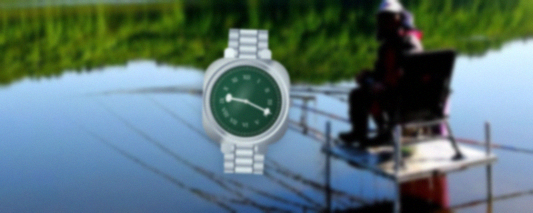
9:19
